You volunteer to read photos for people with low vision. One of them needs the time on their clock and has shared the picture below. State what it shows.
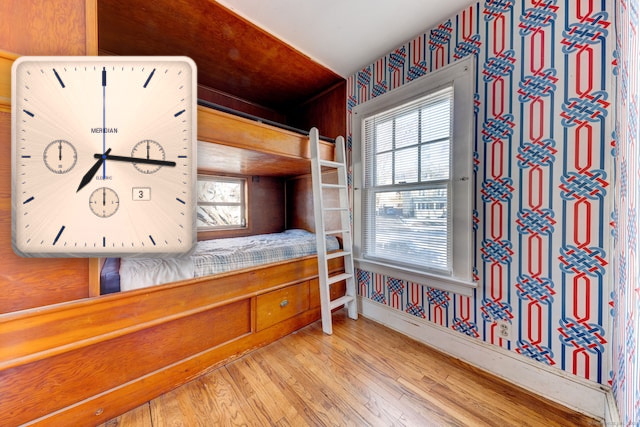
7:16
